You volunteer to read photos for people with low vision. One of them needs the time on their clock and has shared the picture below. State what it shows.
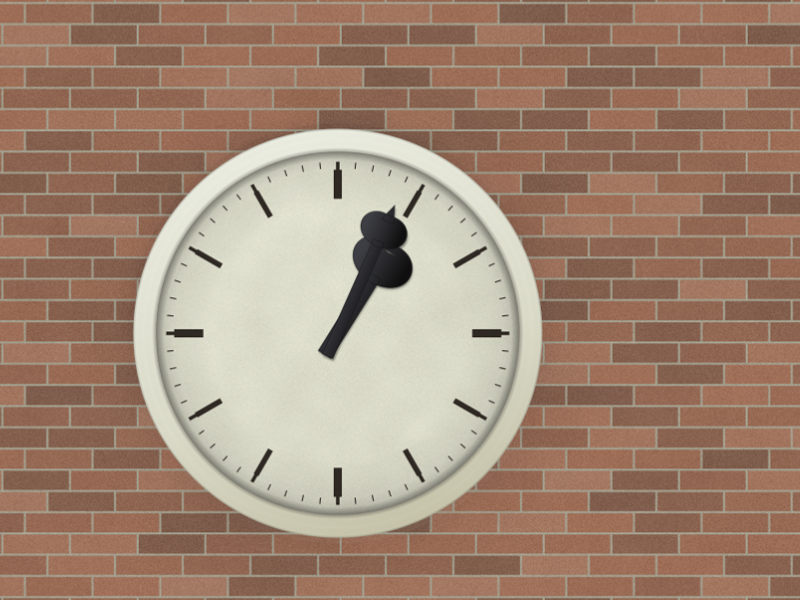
1:04
